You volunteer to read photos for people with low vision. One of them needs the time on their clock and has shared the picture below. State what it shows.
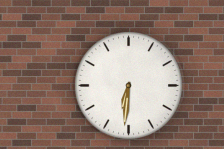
6:31
